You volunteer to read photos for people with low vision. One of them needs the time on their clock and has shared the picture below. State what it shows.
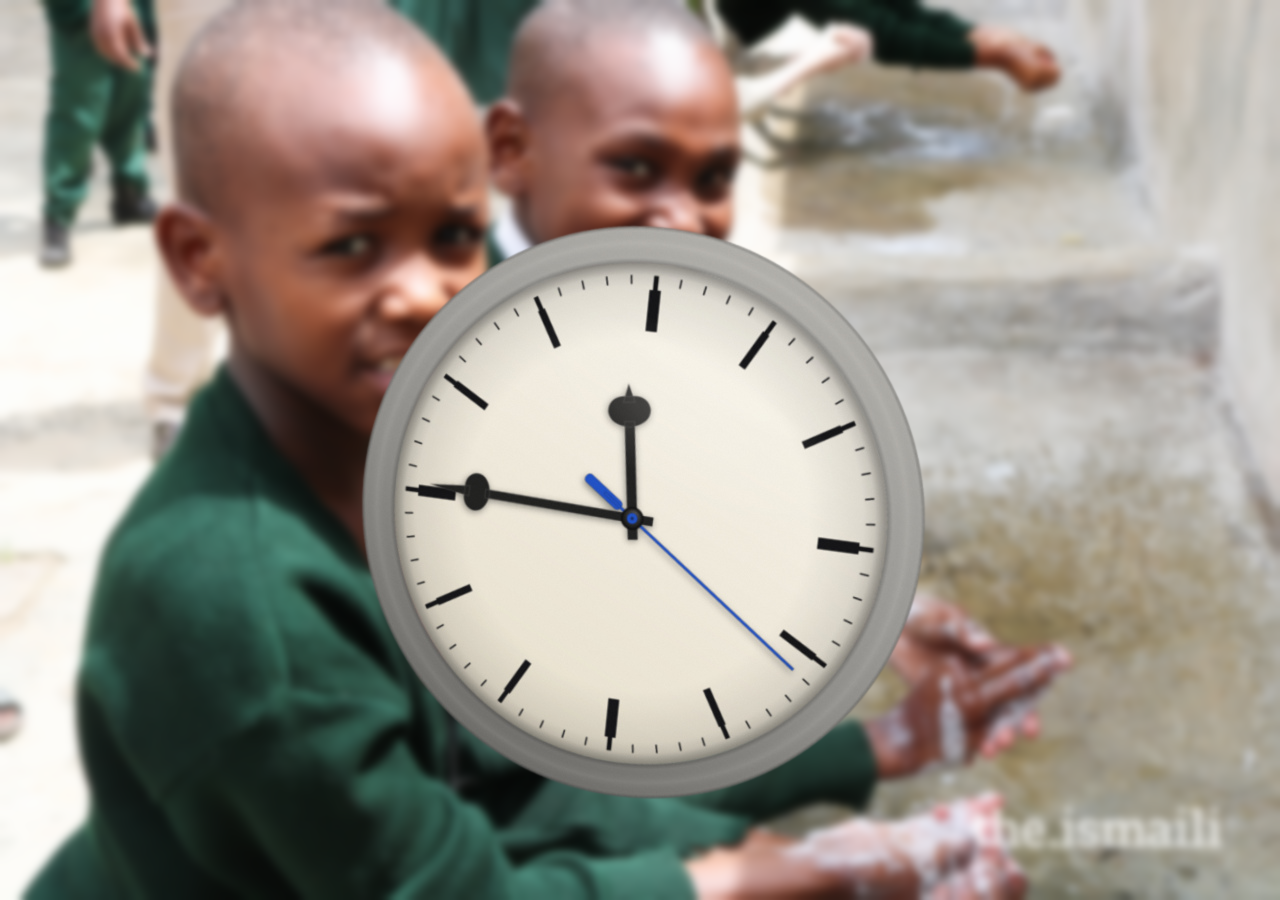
11:45:21
